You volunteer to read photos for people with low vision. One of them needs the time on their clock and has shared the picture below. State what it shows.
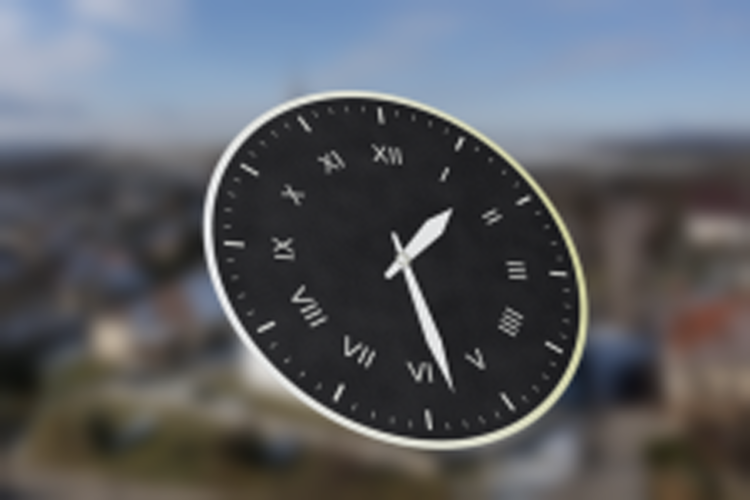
1:28
